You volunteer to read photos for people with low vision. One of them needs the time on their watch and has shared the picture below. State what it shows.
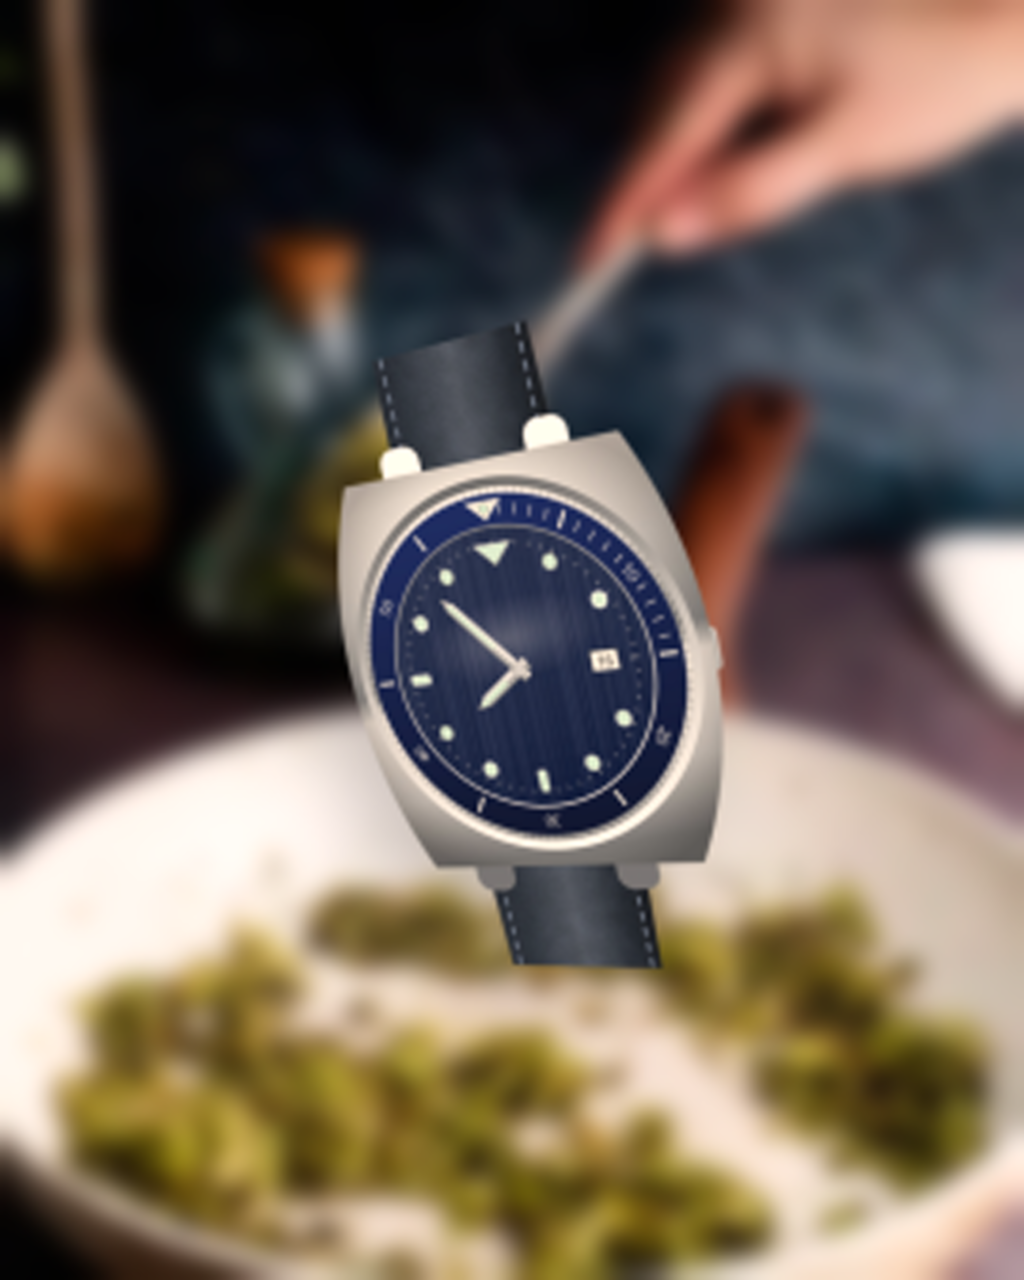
7:53
